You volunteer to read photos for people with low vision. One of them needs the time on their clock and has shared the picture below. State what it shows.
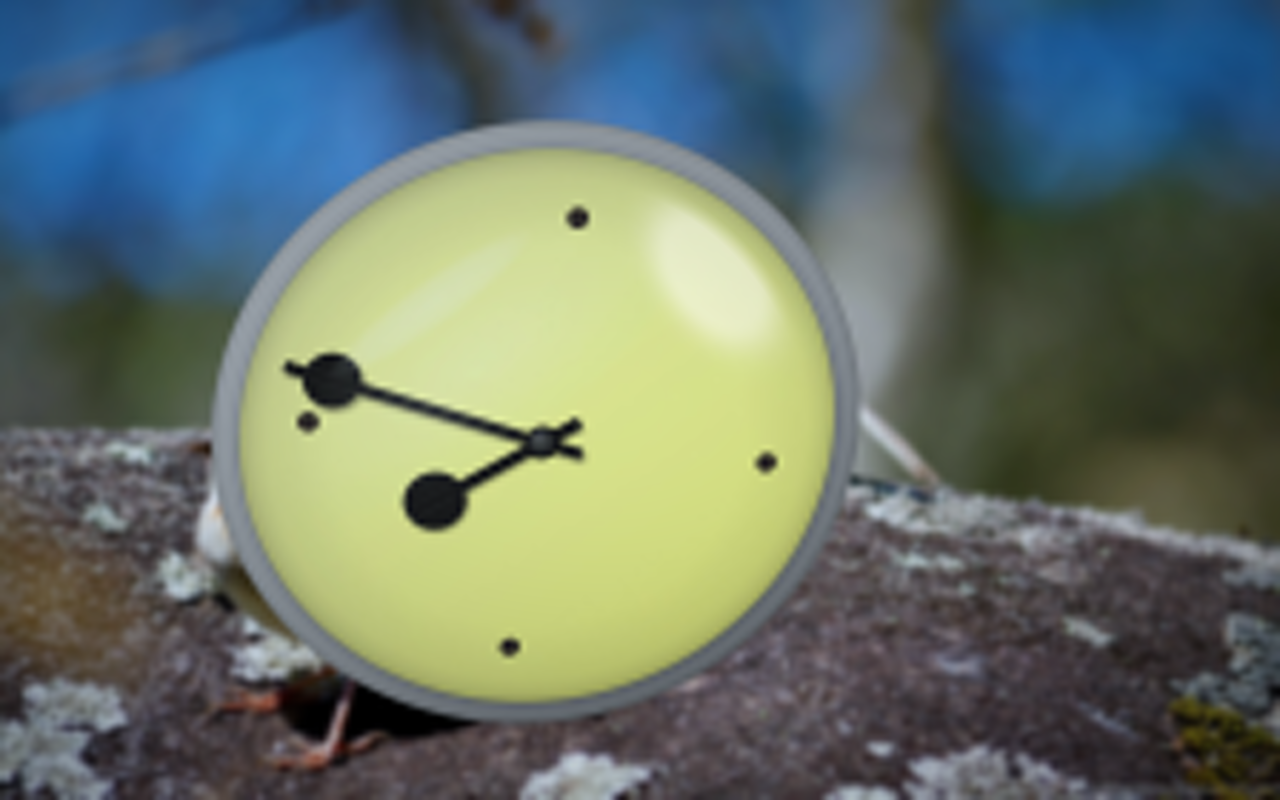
7:47
